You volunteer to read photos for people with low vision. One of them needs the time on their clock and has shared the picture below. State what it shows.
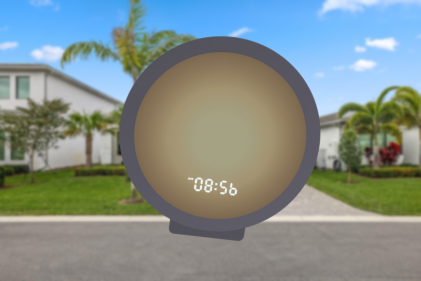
8:56
